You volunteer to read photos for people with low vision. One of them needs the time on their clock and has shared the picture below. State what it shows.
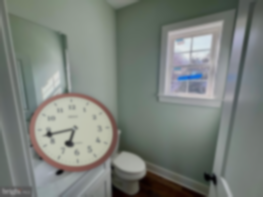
6:43
